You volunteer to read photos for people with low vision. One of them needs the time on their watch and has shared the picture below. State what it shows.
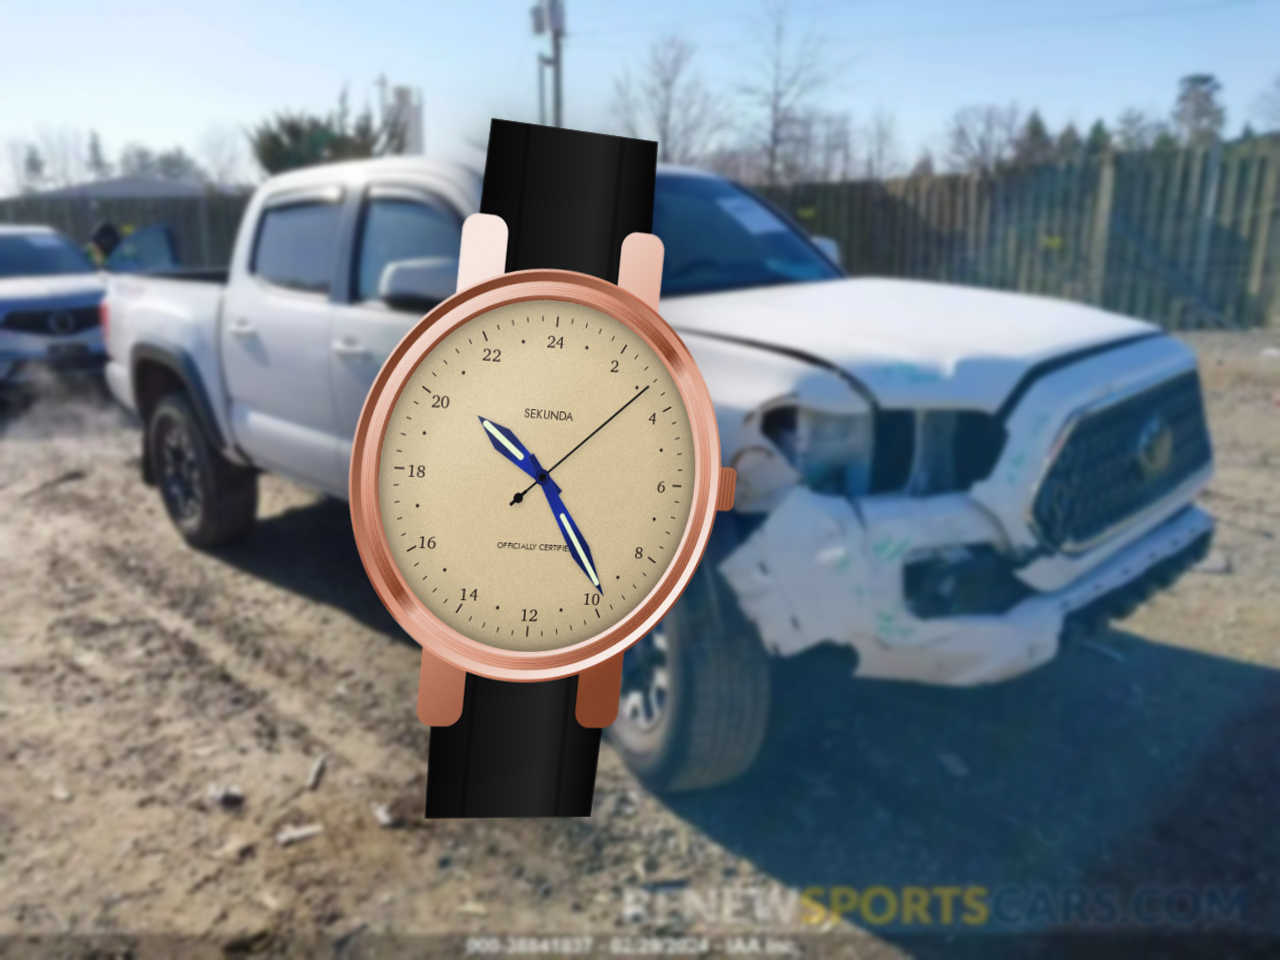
20:24:08
